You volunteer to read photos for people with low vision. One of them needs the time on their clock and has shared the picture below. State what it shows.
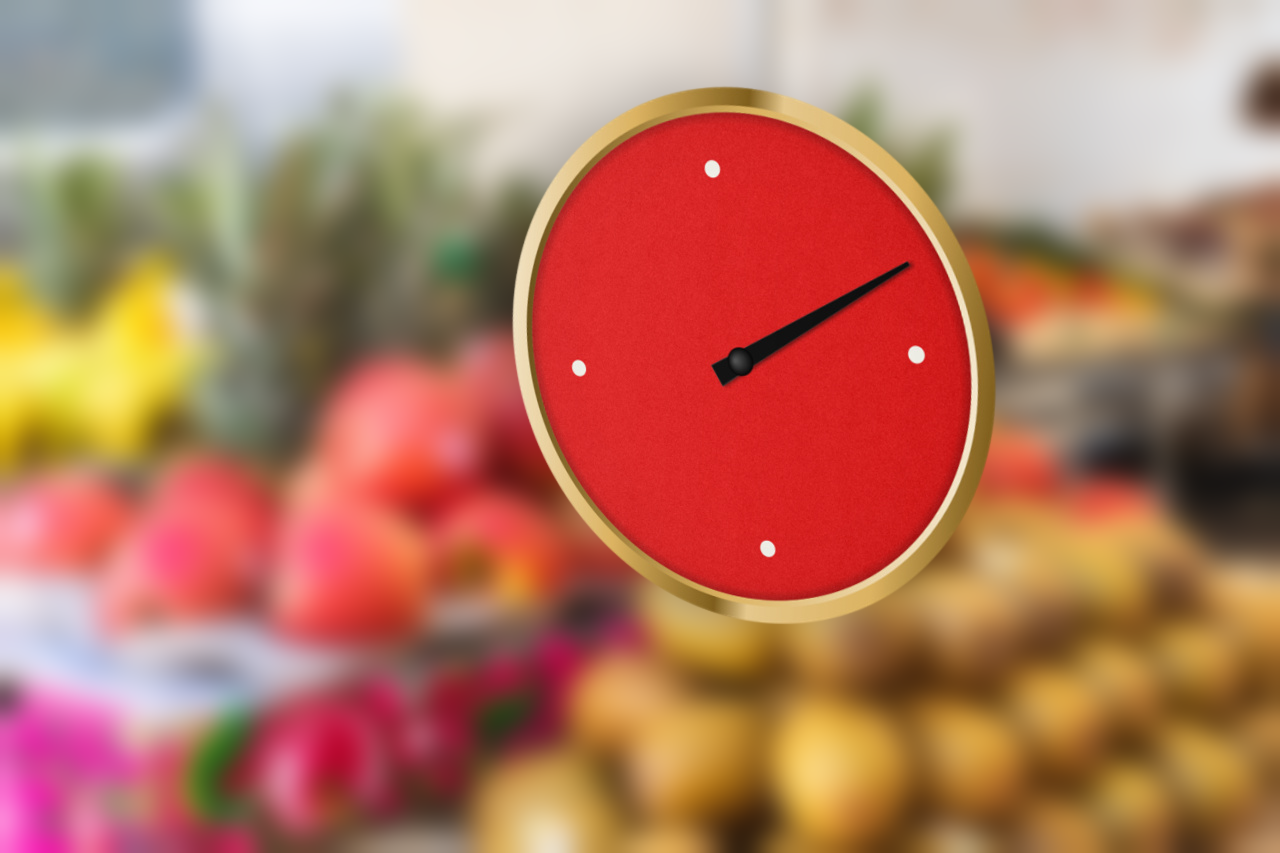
2:11
